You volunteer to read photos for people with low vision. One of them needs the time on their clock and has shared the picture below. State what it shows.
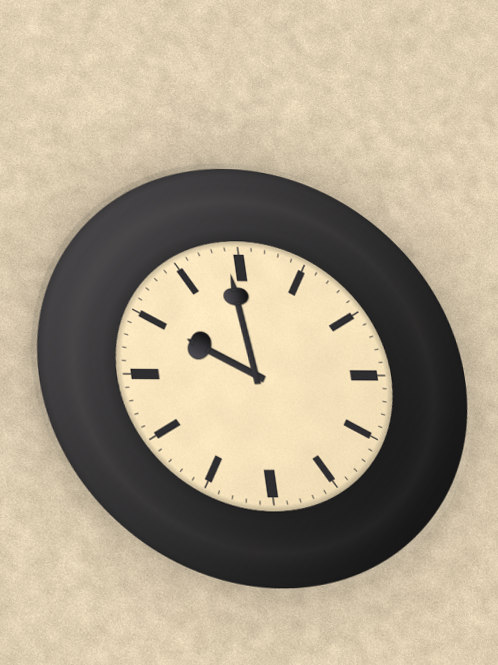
9:59
